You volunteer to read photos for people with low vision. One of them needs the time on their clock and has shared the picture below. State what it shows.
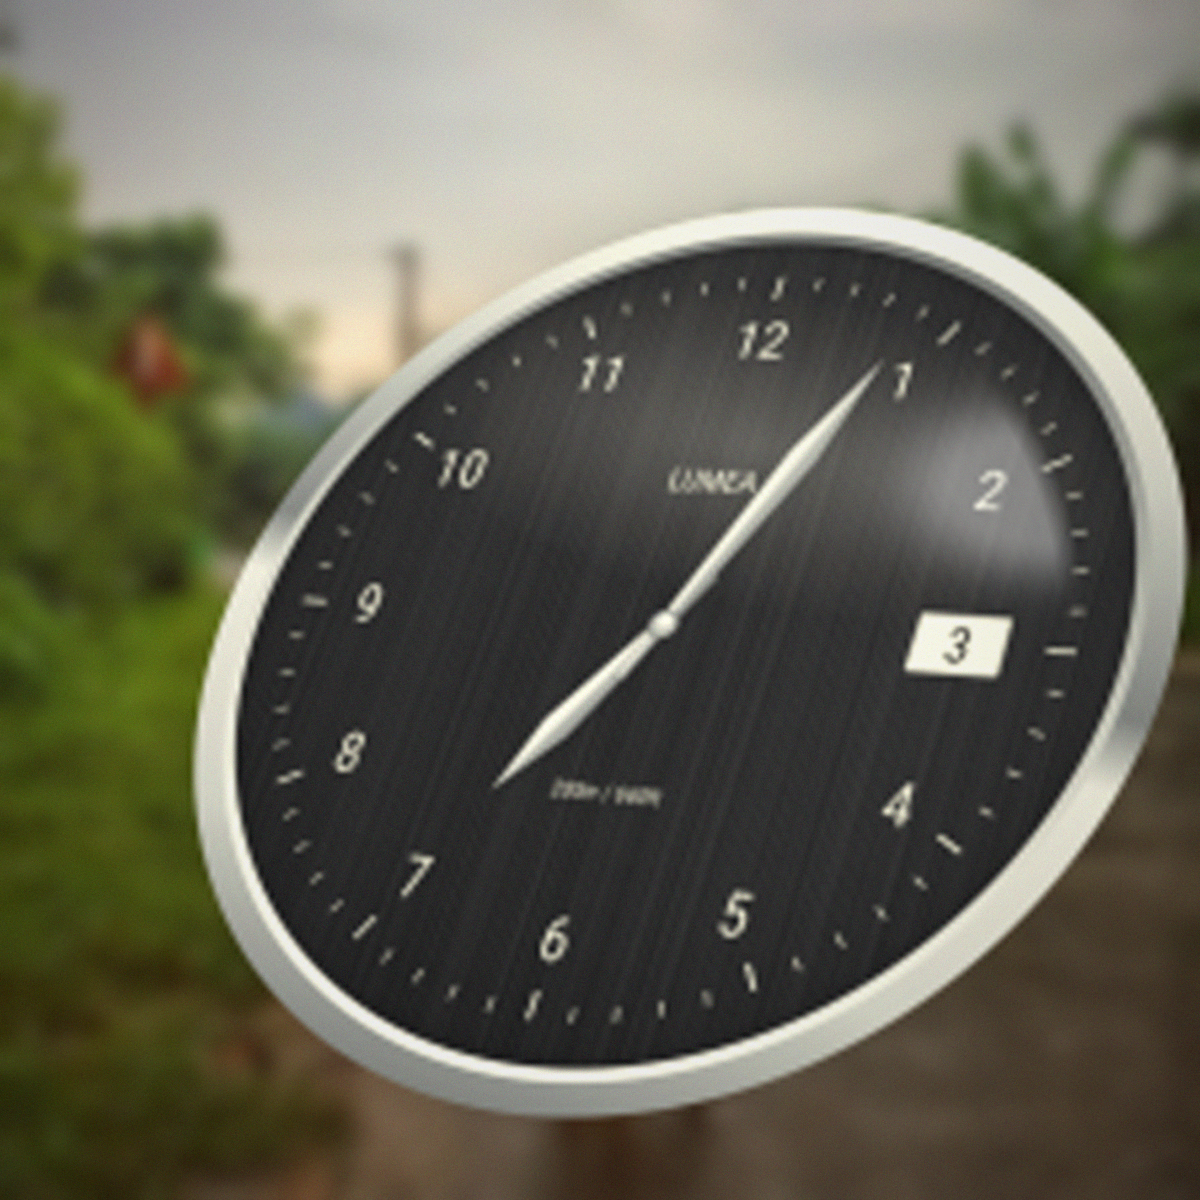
7:04
